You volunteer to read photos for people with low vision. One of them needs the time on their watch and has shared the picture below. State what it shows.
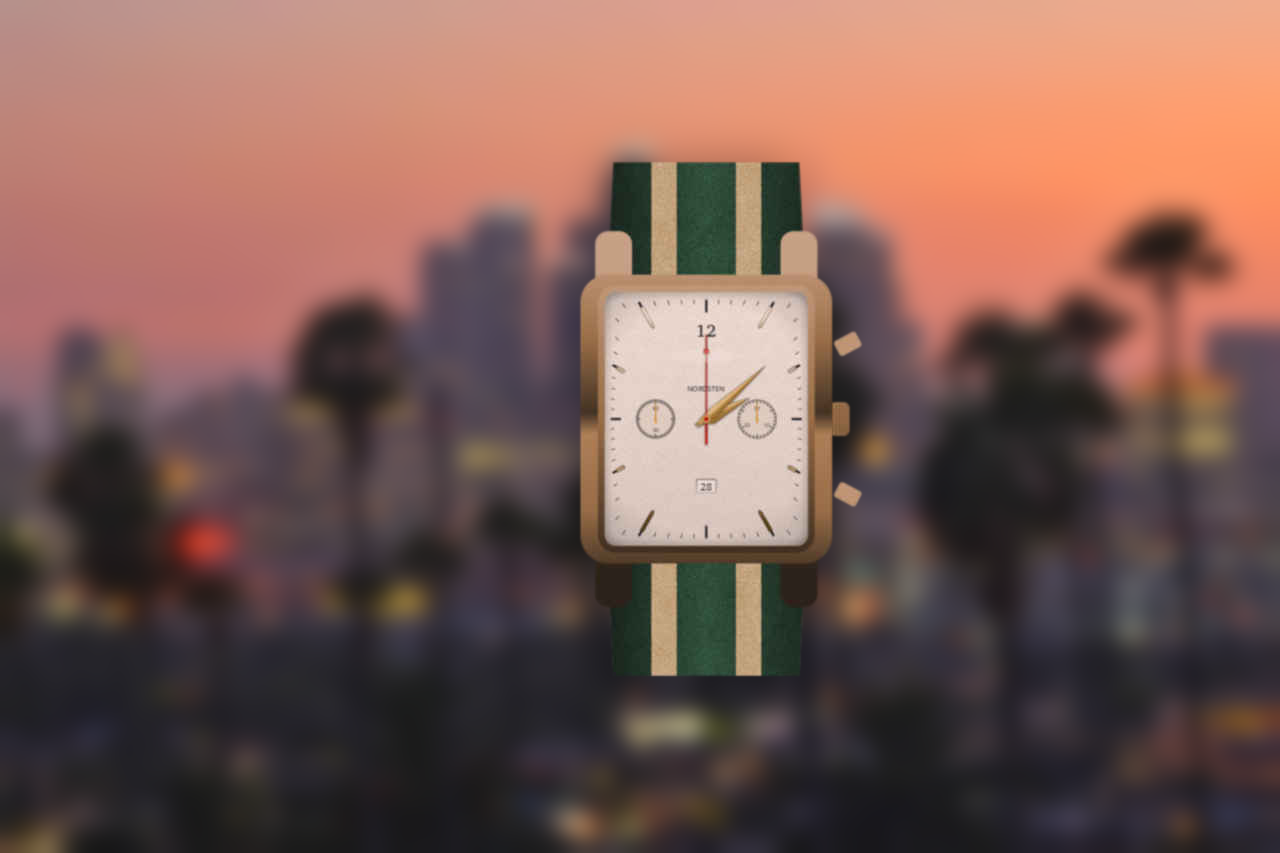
2:08
